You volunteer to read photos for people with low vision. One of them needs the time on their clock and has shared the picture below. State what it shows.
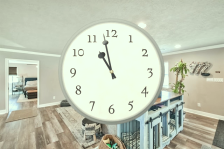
10:58
